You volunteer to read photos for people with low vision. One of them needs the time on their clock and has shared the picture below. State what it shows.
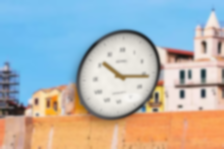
10:16
